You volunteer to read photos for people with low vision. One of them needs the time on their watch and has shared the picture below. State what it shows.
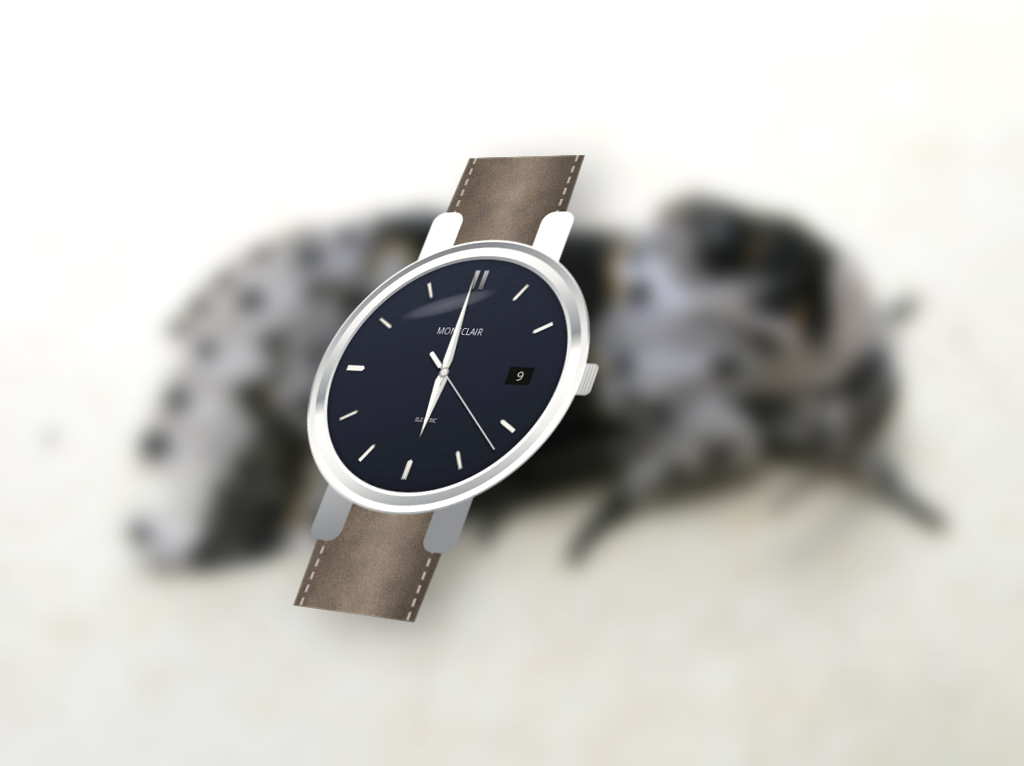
5:59:22
